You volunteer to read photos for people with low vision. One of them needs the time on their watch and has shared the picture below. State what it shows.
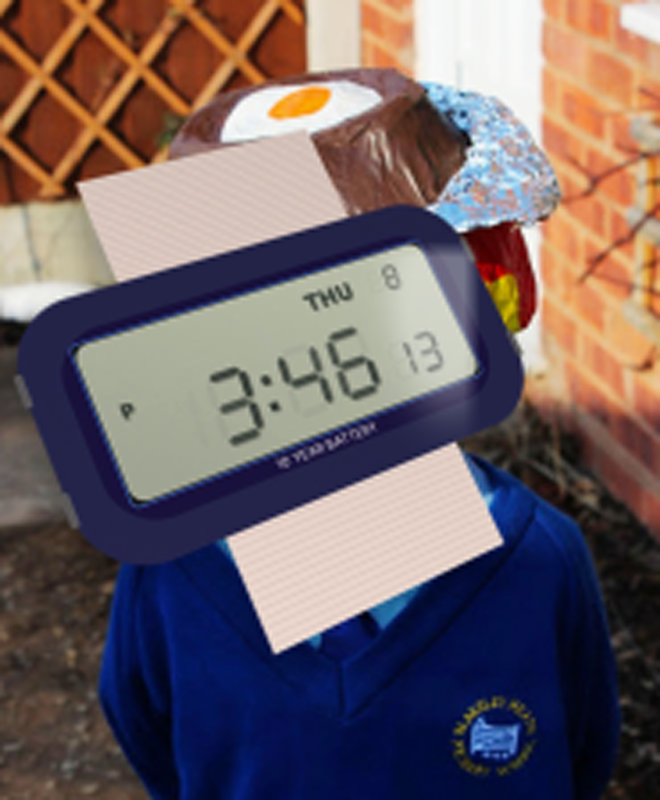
3:46:13
